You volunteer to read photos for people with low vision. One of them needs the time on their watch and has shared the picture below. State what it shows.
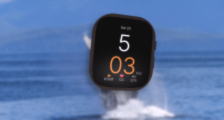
5:03
